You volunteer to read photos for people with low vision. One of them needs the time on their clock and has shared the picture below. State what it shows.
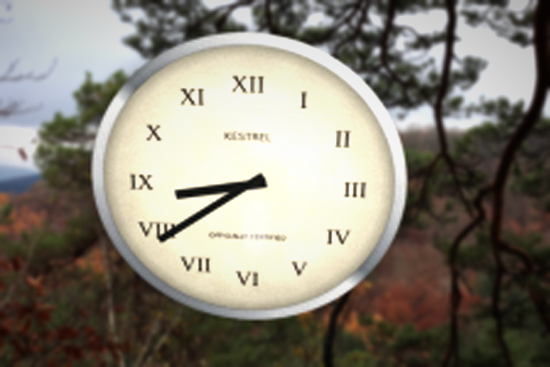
8:39
